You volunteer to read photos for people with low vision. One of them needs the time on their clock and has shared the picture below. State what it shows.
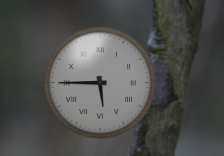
5:45
